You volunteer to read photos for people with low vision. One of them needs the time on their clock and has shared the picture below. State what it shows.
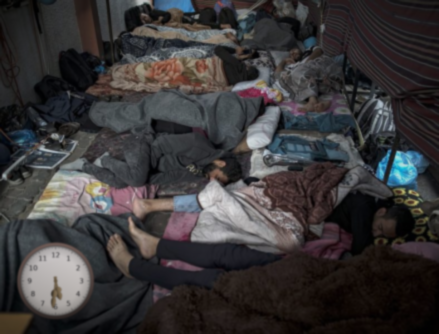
5:31
